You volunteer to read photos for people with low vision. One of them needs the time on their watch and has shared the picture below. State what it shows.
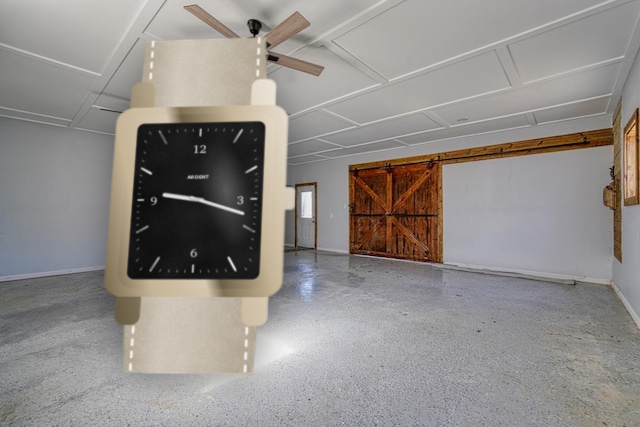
9:18
